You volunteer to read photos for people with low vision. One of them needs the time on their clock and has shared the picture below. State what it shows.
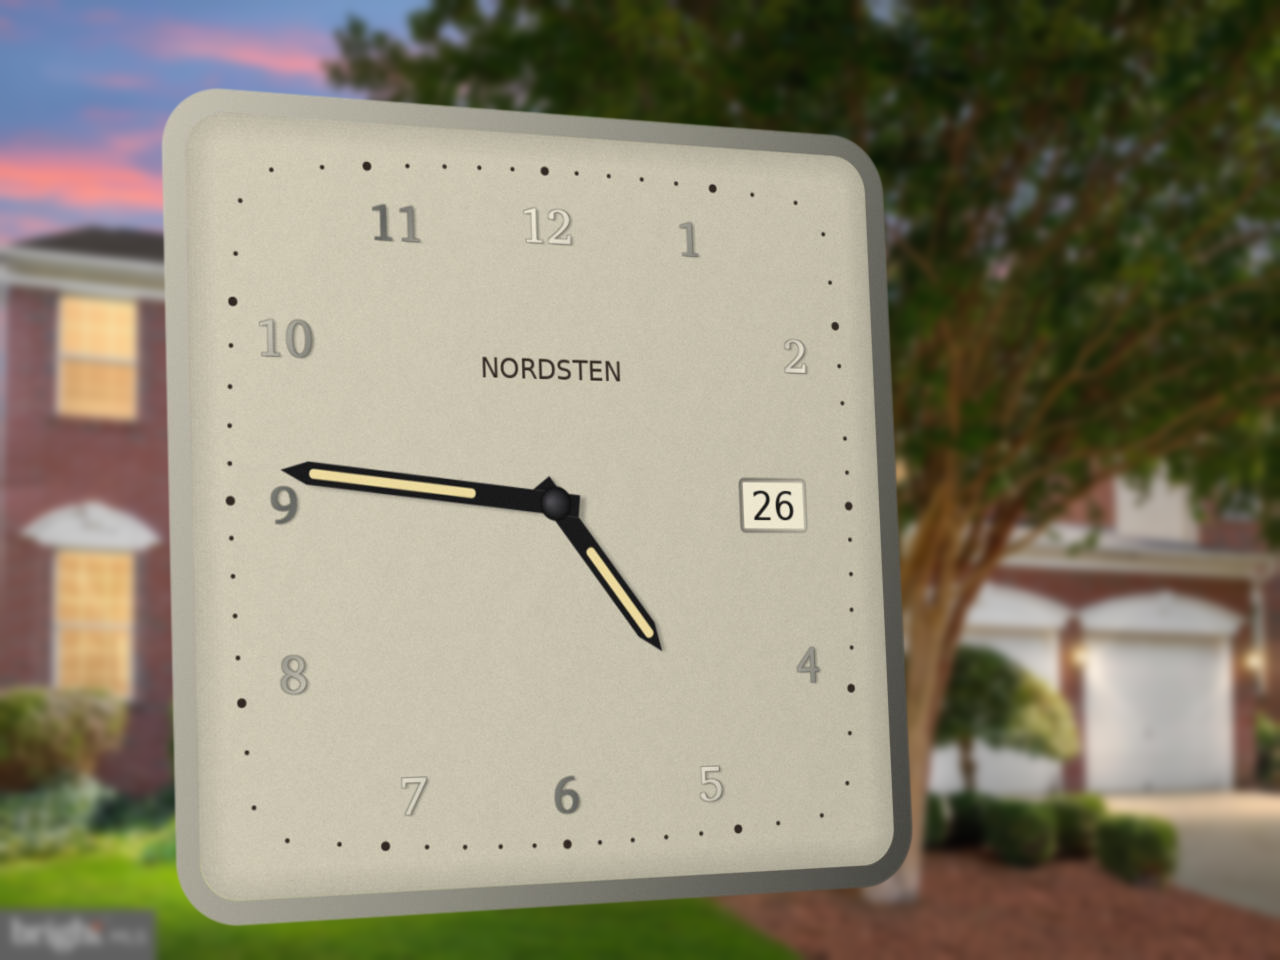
4:46
